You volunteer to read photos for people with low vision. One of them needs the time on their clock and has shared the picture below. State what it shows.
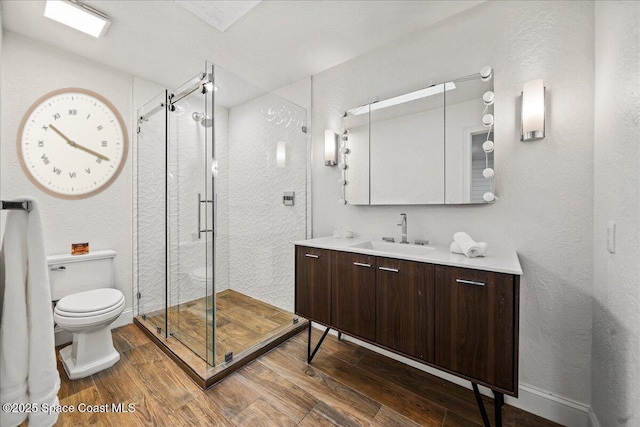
10:19
